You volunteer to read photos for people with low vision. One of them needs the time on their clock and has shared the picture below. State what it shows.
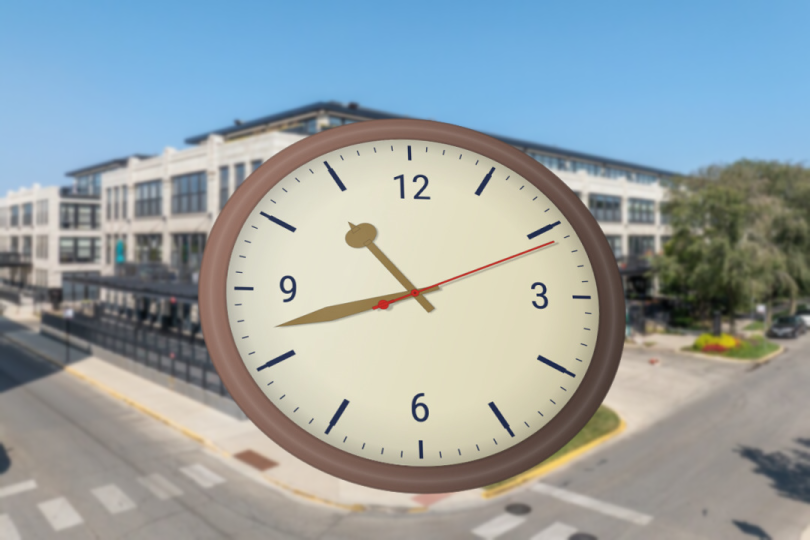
10:42:11
